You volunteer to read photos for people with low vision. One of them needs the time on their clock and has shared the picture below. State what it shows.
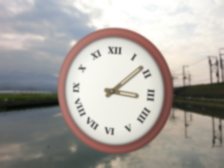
3:08
